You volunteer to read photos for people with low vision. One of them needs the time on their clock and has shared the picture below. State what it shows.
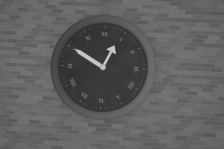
12:50
